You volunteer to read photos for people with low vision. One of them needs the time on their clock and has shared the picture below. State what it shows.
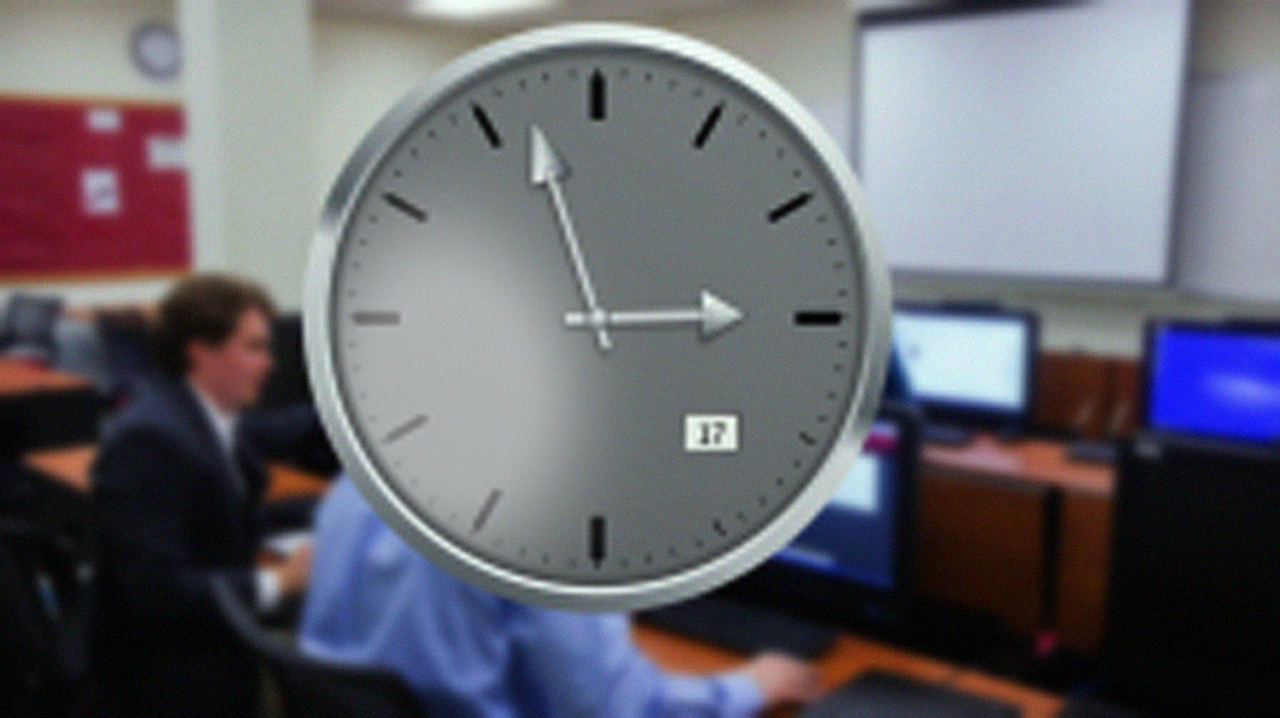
2:57
